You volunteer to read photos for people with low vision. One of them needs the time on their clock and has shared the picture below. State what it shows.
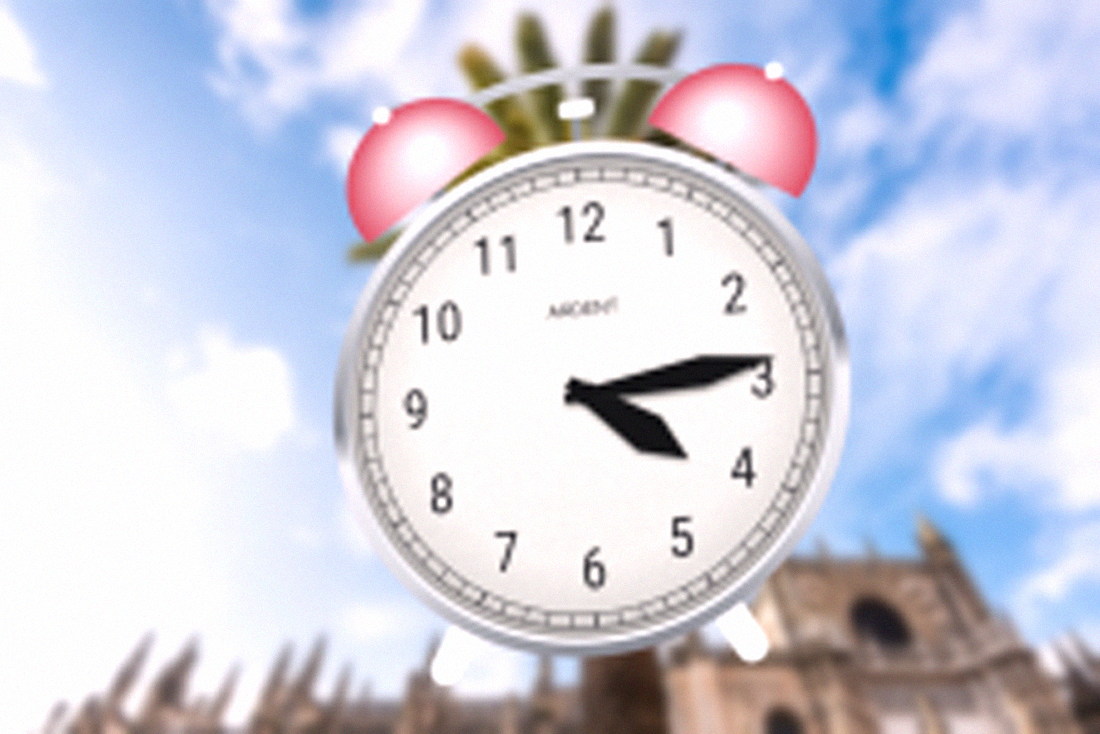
4:14
